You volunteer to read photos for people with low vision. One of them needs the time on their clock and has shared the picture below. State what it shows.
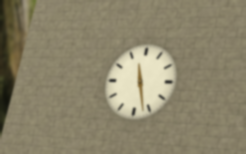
11:27
